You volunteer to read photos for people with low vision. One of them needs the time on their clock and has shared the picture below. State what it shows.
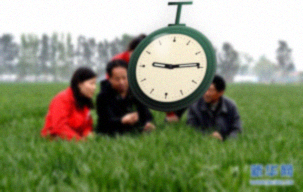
9:14
